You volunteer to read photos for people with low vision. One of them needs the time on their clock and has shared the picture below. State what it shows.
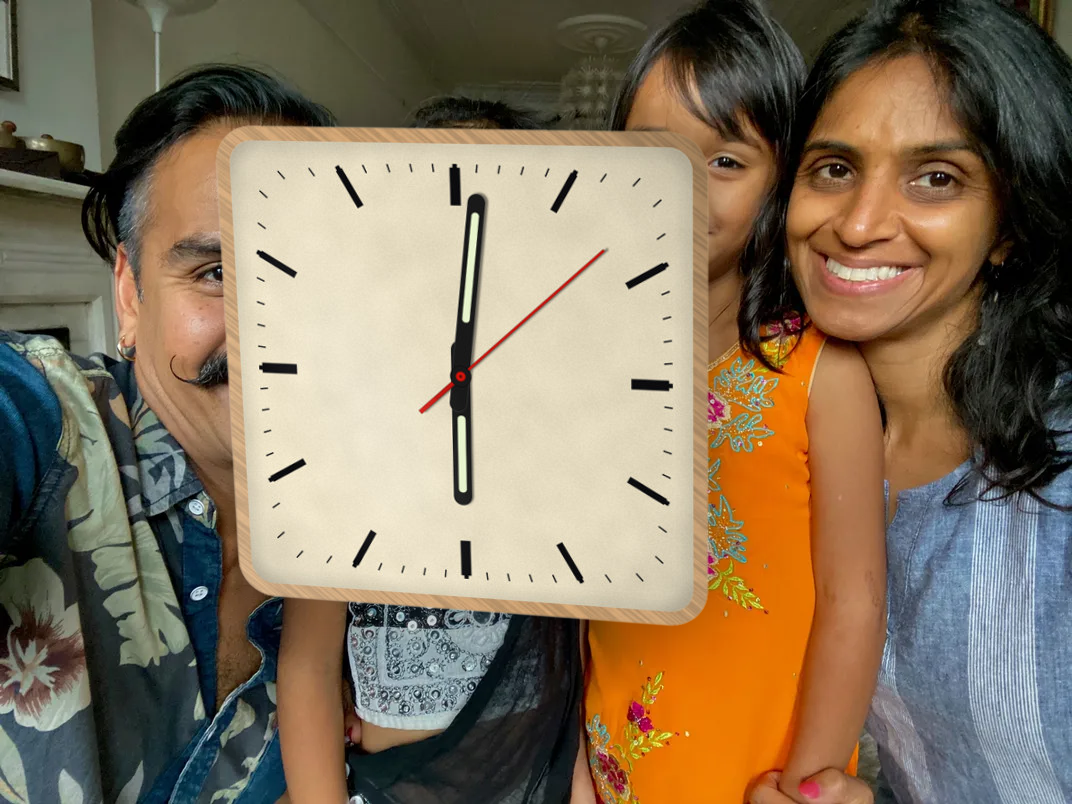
6:01:08
